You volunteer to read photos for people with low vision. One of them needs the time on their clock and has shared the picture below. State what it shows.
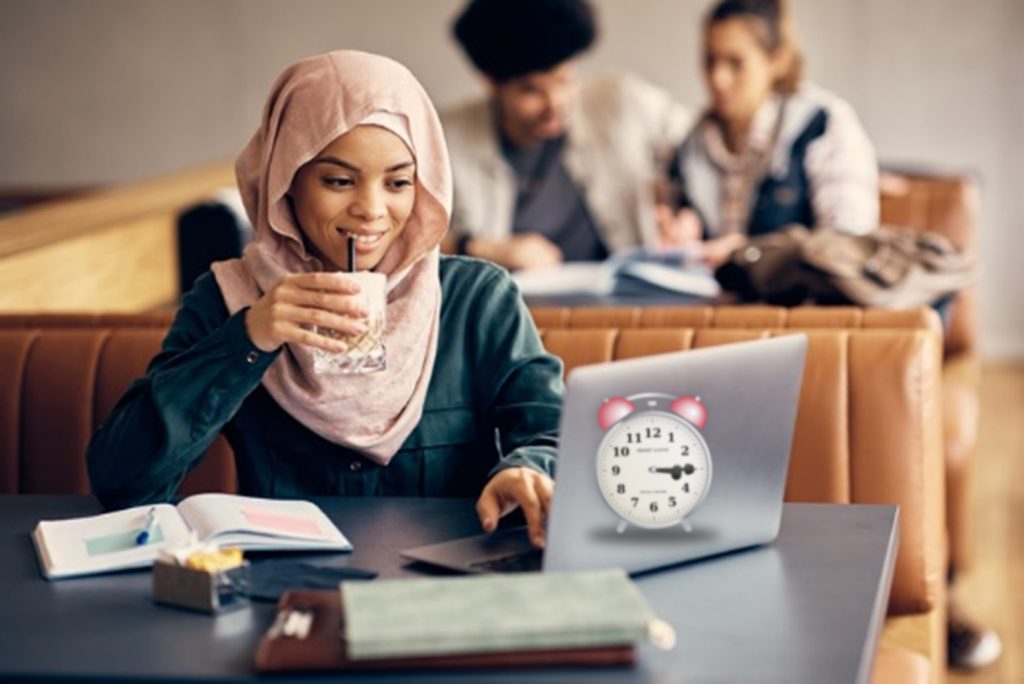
3:15
